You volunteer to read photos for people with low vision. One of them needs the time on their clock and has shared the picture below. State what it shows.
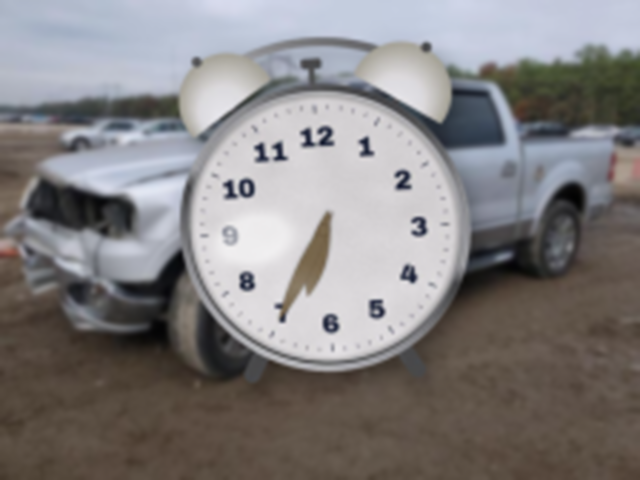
6:35
